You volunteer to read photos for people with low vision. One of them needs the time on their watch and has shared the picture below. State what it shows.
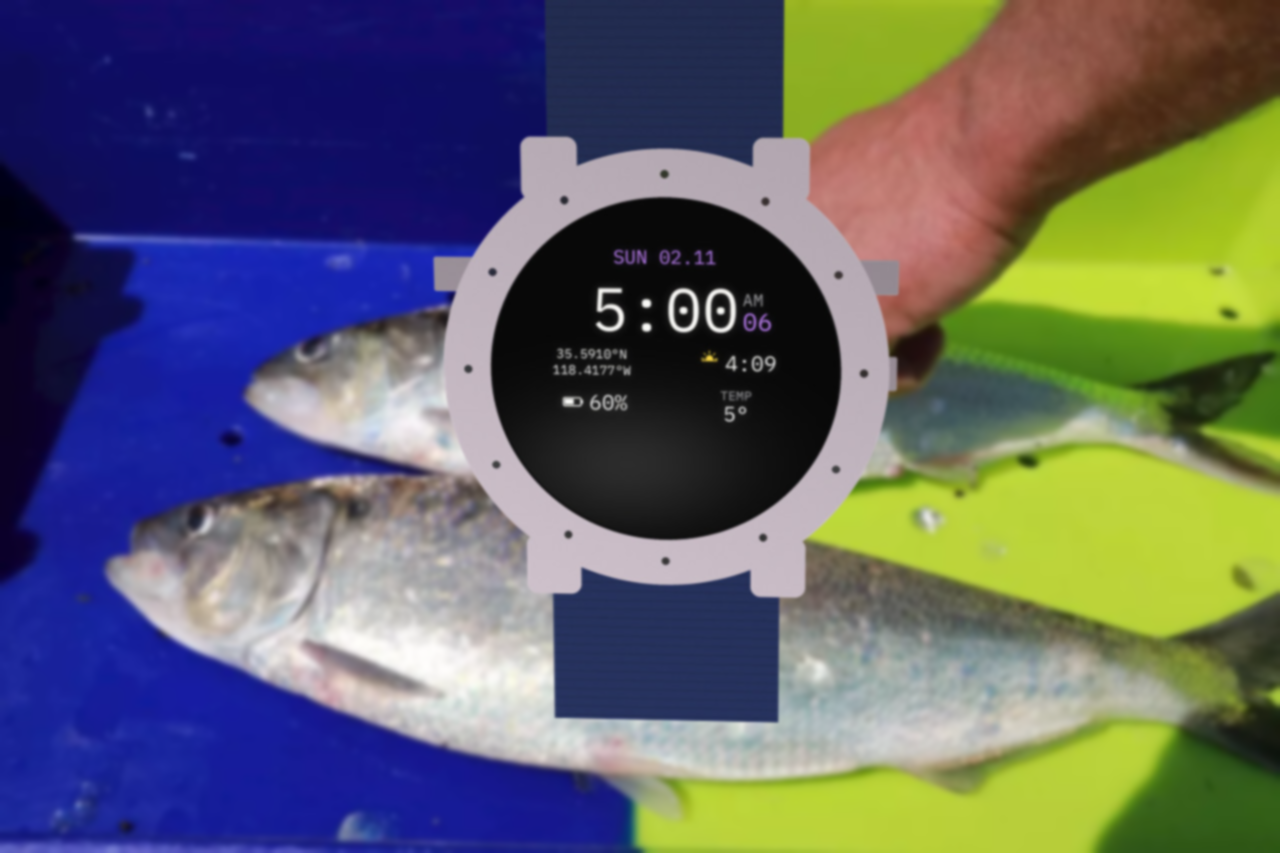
5:00:06
